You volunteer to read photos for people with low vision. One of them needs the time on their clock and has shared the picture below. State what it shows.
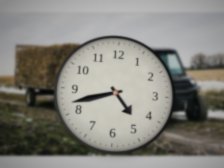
4:42
